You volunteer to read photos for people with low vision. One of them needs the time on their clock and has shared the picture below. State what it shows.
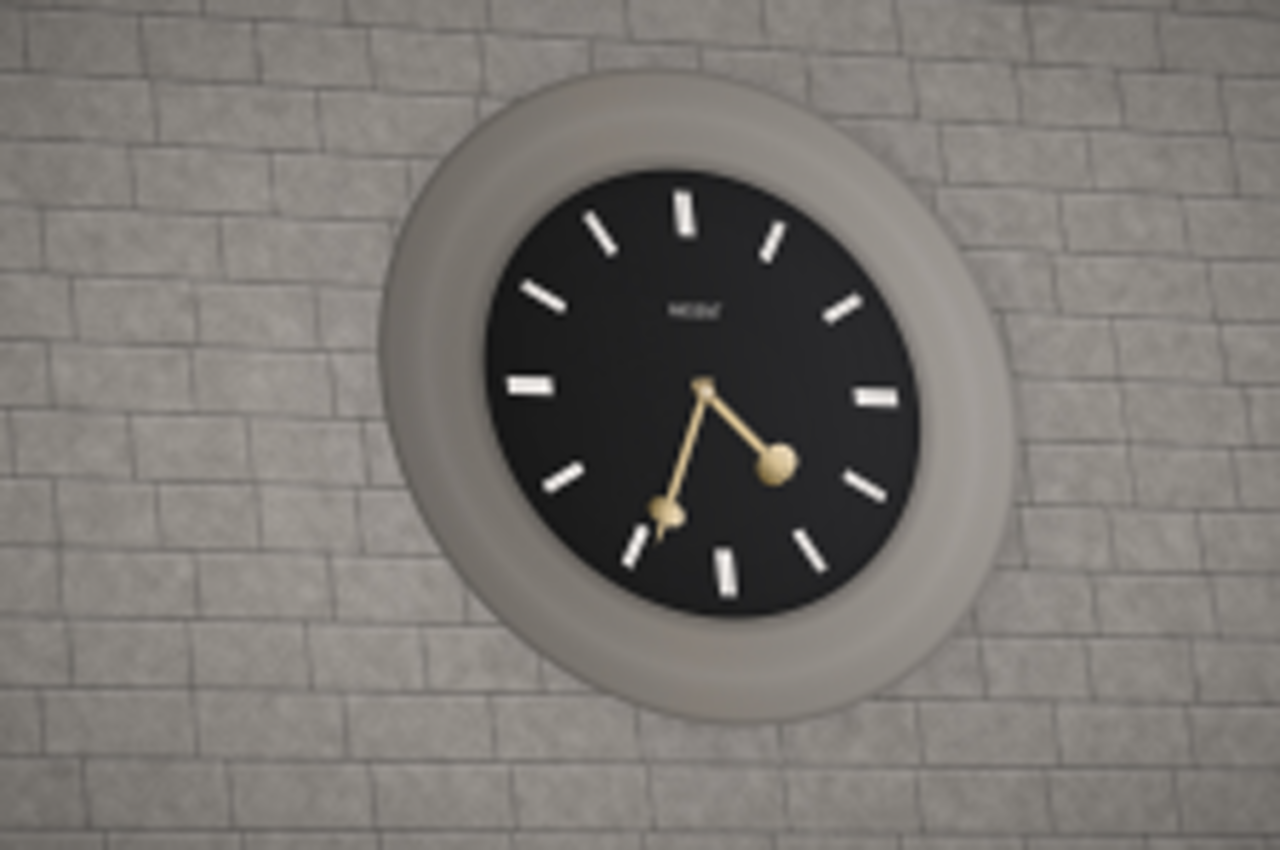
4:34
